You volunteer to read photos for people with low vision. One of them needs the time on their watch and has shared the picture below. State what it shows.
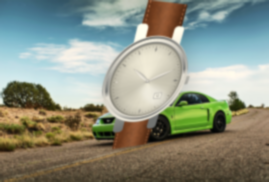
10:11
